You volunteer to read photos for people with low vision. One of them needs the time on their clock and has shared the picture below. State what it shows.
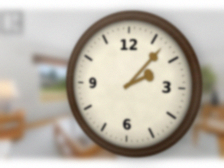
2:07
